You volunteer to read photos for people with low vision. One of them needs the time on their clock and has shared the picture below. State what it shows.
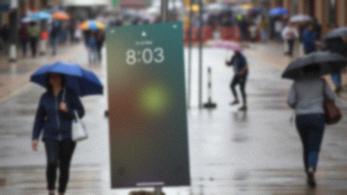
8:03
